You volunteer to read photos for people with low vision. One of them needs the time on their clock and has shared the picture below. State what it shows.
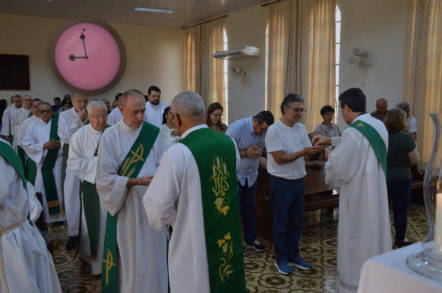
8:59
